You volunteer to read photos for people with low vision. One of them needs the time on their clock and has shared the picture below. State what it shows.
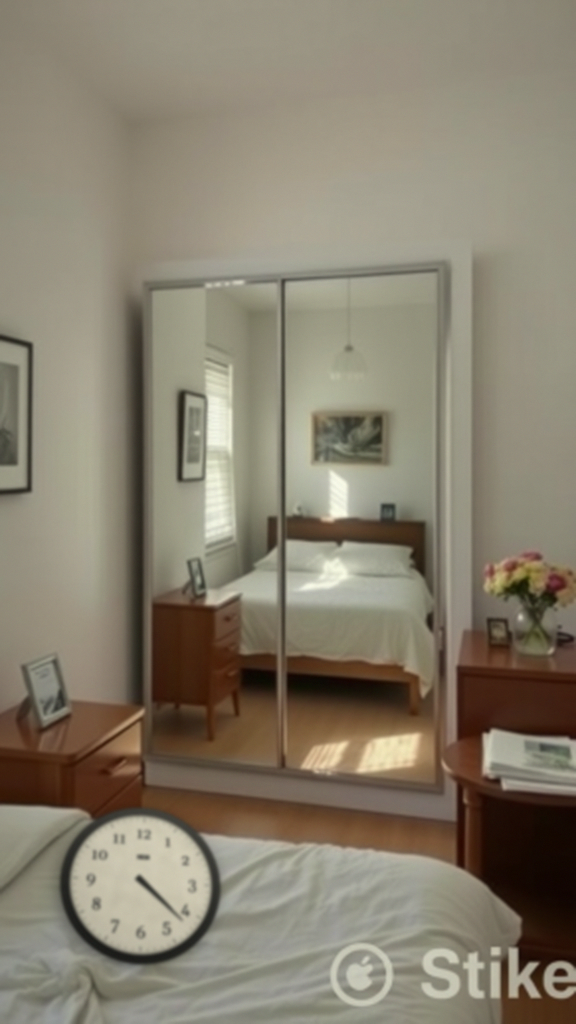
4:22
